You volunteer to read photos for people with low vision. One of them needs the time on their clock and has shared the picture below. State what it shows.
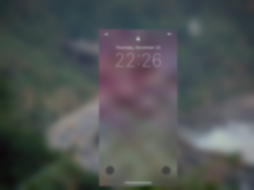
22:26
